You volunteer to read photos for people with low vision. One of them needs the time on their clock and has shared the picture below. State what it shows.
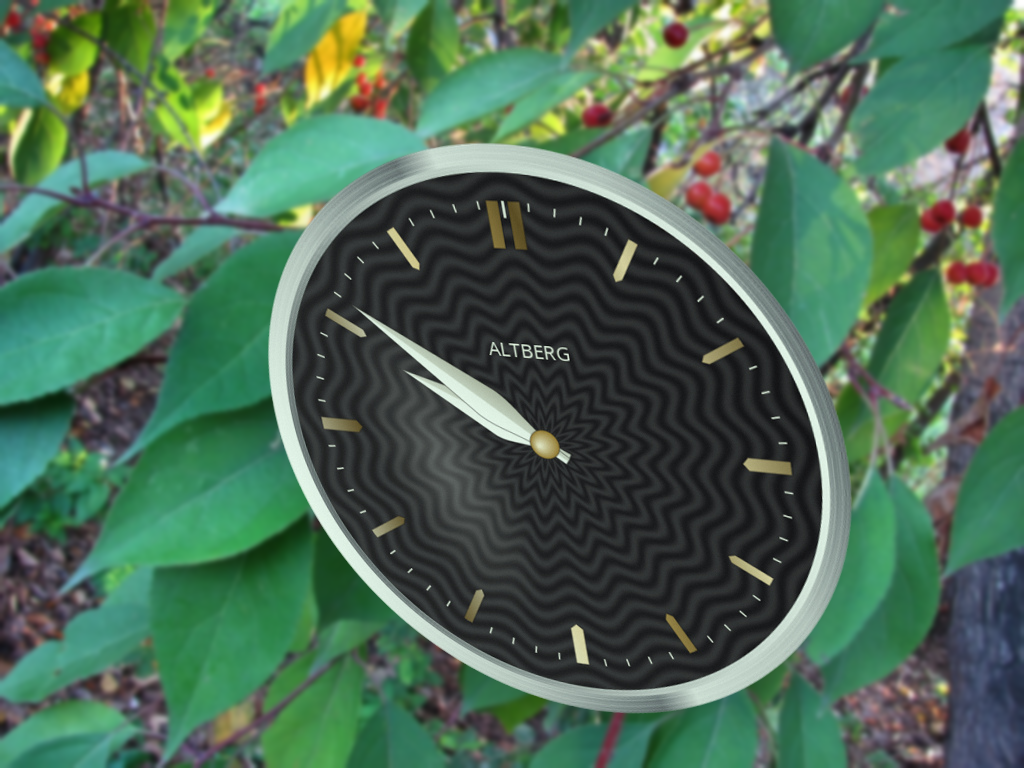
9:51
